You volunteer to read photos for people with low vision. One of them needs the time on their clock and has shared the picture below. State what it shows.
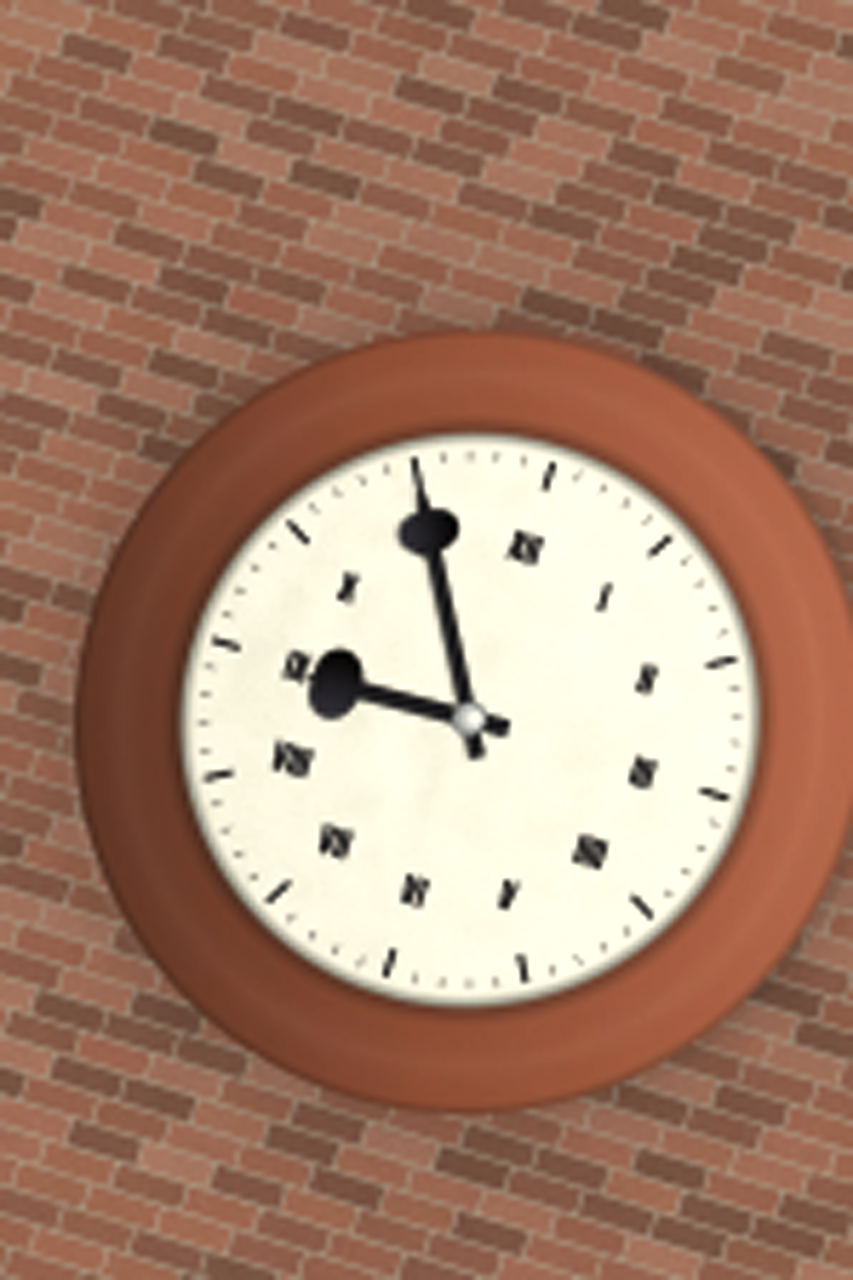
8:55
